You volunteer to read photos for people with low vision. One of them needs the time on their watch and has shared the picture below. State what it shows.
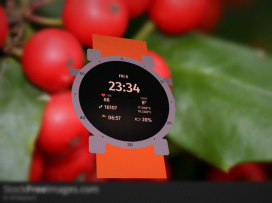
23:34
